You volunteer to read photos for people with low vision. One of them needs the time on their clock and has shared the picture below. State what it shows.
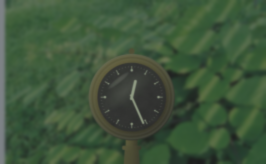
12:26
